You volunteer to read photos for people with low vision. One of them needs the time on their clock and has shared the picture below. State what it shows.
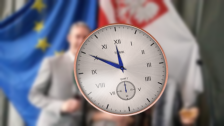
11:50
